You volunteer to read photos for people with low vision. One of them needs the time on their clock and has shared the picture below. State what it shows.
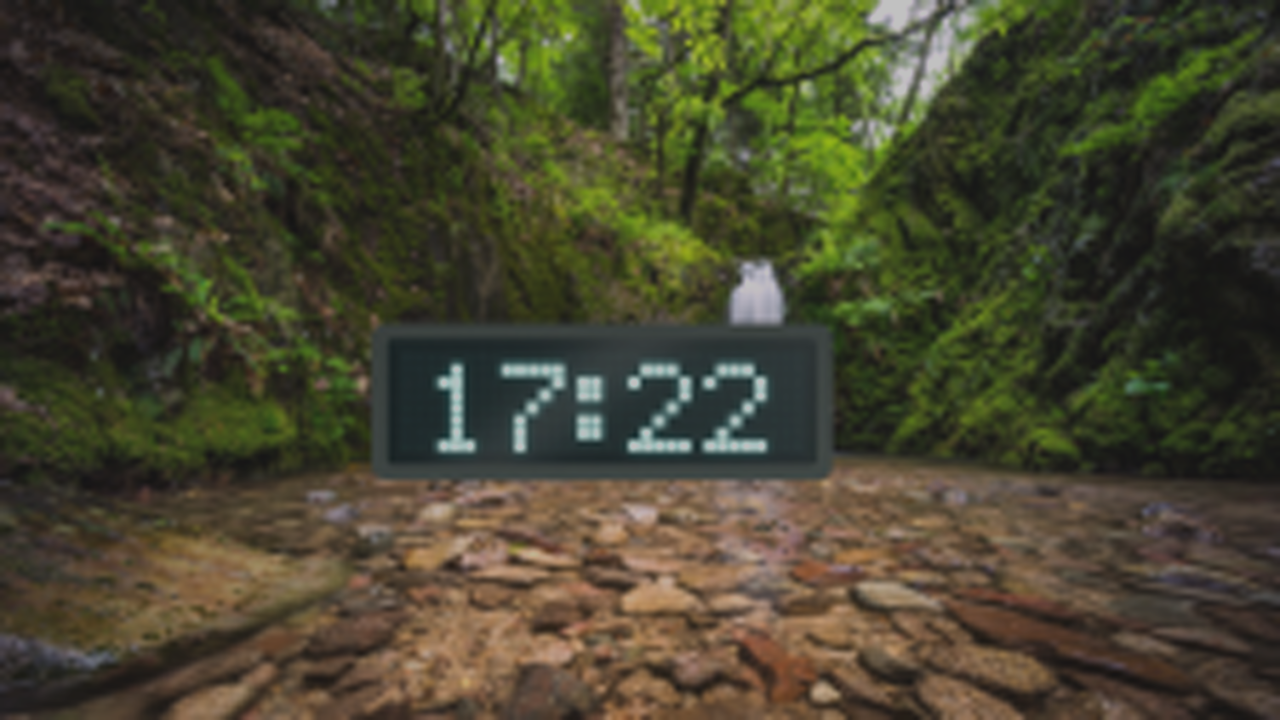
17:22
